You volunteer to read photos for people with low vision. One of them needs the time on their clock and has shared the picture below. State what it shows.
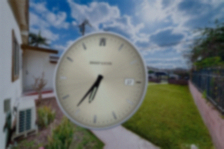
6:36
